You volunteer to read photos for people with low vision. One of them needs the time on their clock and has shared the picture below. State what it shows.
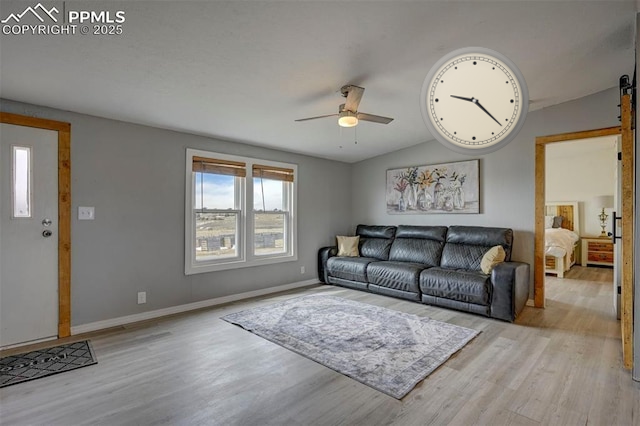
9:22
